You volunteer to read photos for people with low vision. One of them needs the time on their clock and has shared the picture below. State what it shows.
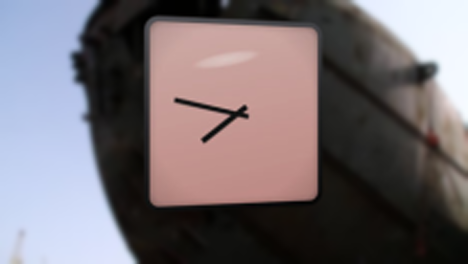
7:47
